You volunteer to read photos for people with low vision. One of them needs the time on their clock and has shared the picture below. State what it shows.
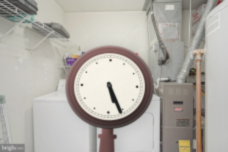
5:26
